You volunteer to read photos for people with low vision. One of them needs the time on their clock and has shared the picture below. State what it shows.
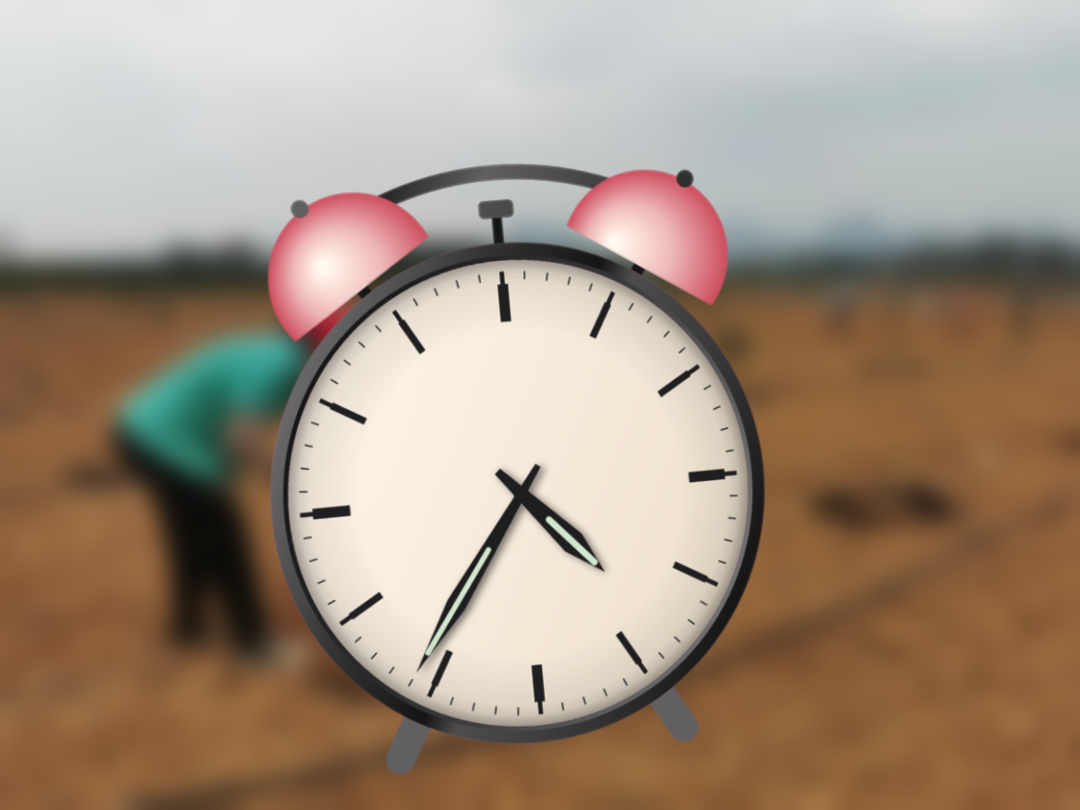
4:36
